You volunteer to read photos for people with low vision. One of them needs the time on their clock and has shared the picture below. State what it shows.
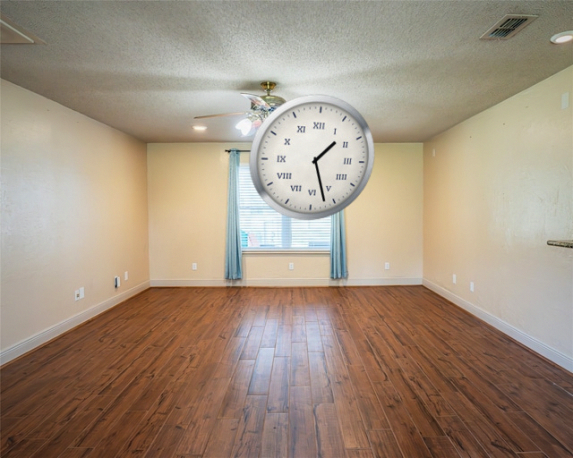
1:27
